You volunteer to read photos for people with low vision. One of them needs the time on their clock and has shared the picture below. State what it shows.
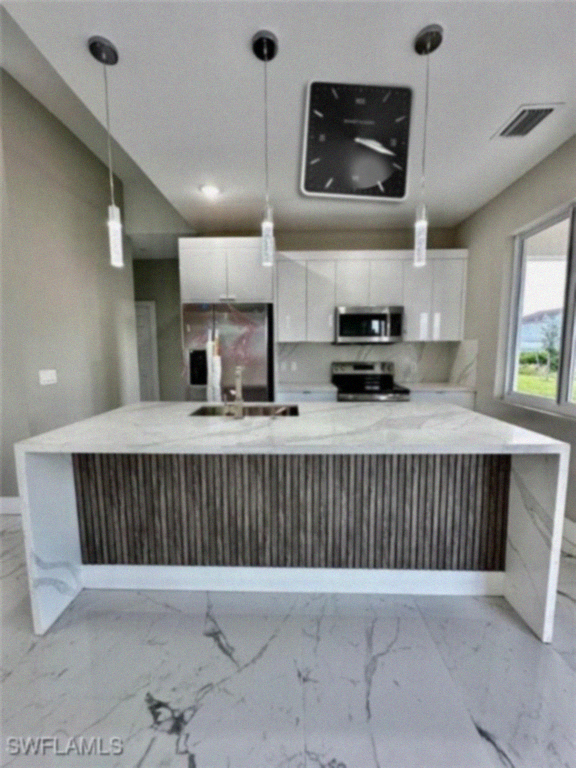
3:18
